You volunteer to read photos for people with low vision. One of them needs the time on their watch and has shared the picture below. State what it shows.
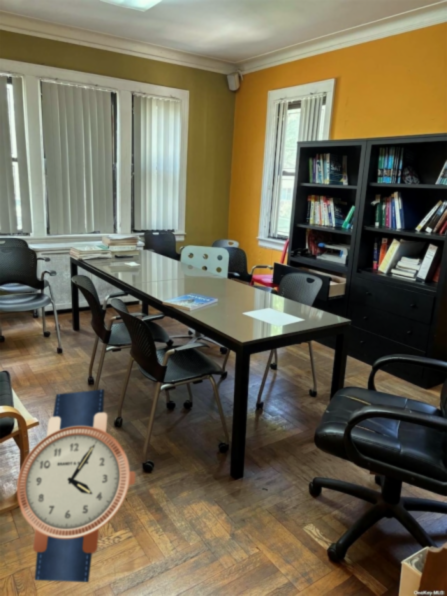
4:05
